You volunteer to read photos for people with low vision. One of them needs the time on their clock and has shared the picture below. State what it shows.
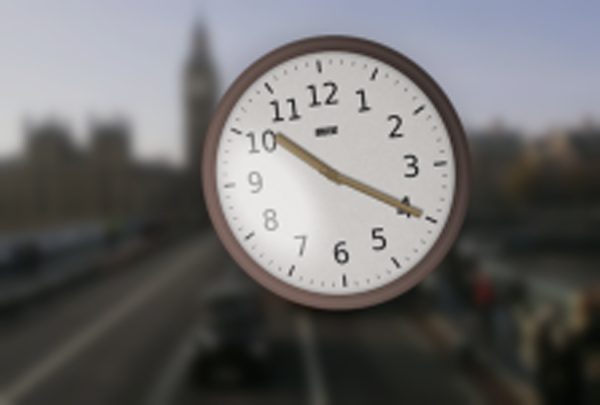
10:20
